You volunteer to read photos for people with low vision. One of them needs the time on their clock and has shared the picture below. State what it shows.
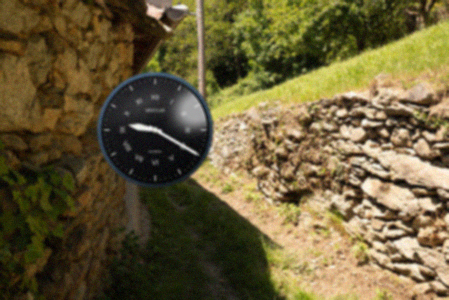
9:20
